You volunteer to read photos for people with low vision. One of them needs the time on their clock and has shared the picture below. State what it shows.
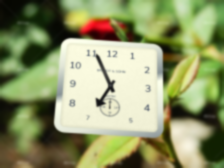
6:56
